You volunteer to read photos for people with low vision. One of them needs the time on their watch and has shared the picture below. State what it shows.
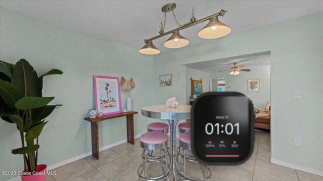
1:01
